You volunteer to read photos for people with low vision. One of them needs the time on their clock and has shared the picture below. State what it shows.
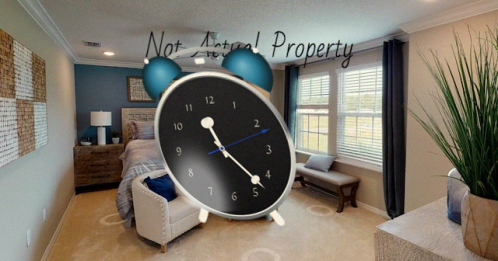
11:23:12
